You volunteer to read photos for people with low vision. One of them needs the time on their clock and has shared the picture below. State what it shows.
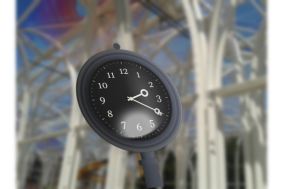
2:20
